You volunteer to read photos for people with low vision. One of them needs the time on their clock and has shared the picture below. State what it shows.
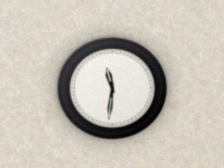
11:31
